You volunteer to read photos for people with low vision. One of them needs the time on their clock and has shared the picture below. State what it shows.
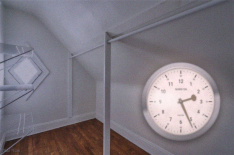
2:26
